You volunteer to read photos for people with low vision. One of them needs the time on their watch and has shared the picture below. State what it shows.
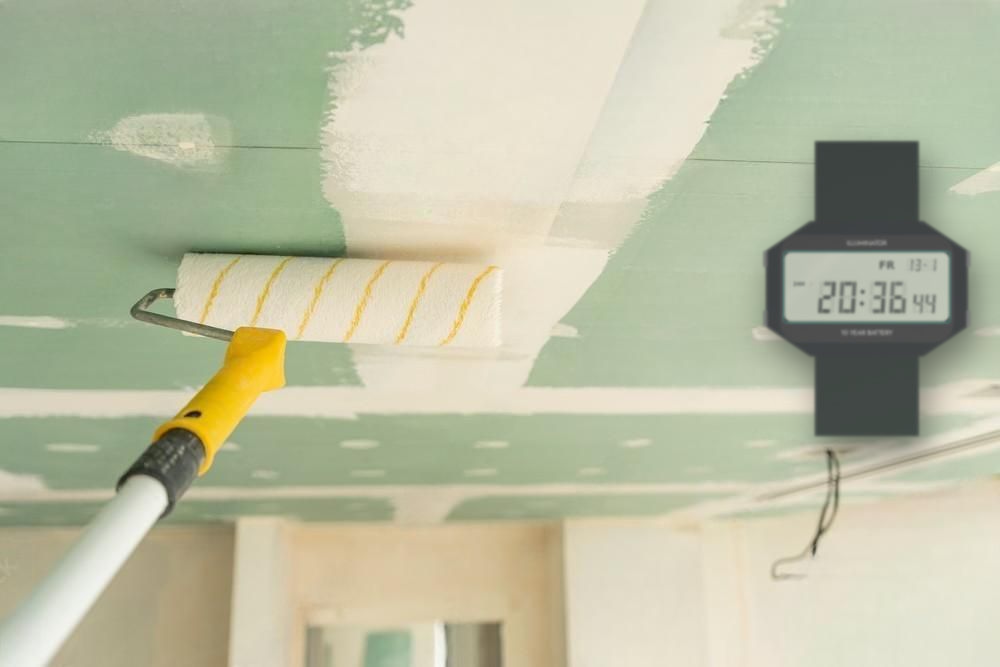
20:36:44
